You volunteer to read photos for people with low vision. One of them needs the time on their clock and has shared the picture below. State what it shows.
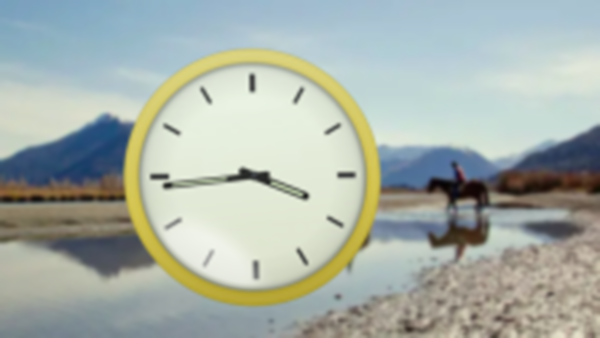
3:44
